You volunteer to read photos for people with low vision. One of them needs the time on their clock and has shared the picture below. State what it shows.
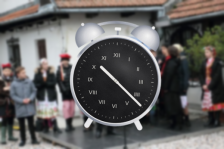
10:22
